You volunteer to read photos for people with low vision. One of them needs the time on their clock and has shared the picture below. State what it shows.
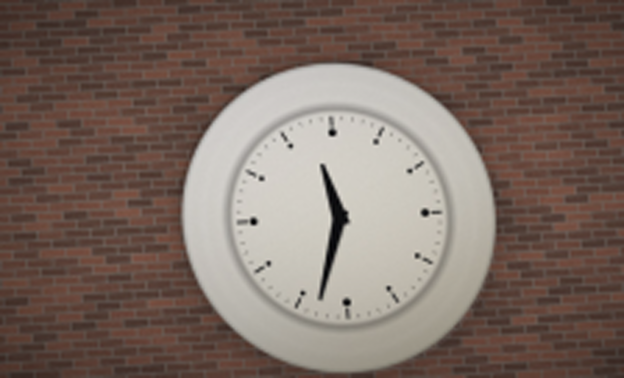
11:33
